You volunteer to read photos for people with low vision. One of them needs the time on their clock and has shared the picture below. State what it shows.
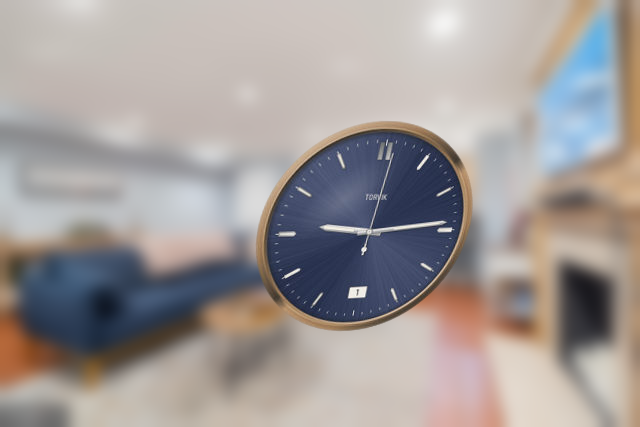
9:14:01
